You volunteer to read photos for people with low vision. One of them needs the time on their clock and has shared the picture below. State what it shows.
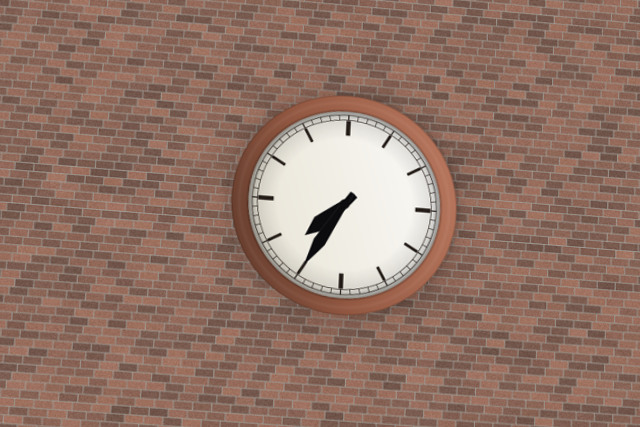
7:35
